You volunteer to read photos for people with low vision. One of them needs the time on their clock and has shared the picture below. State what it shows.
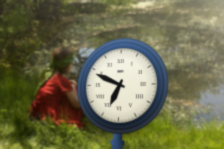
6:49
